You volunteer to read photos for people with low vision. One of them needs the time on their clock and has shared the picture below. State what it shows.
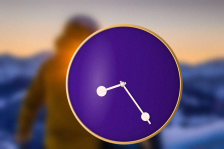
8:24
